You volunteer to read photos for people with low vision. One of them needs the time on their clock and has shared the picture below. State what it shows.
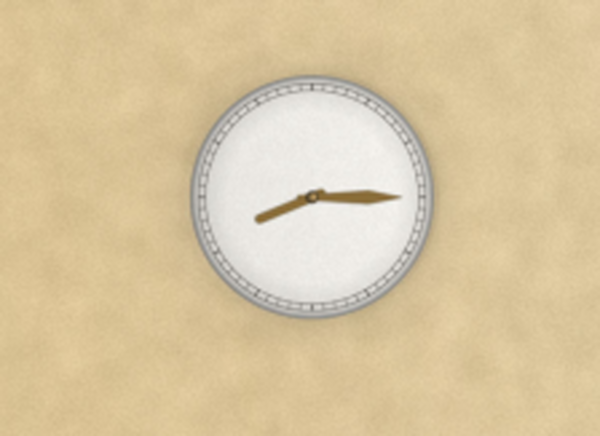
8:15
